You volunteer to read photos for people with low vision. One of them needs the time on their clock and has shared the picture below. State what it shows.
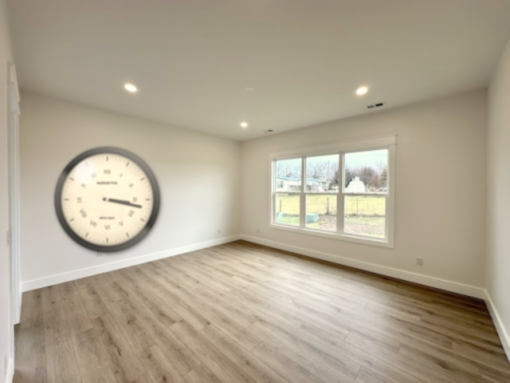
3:17
